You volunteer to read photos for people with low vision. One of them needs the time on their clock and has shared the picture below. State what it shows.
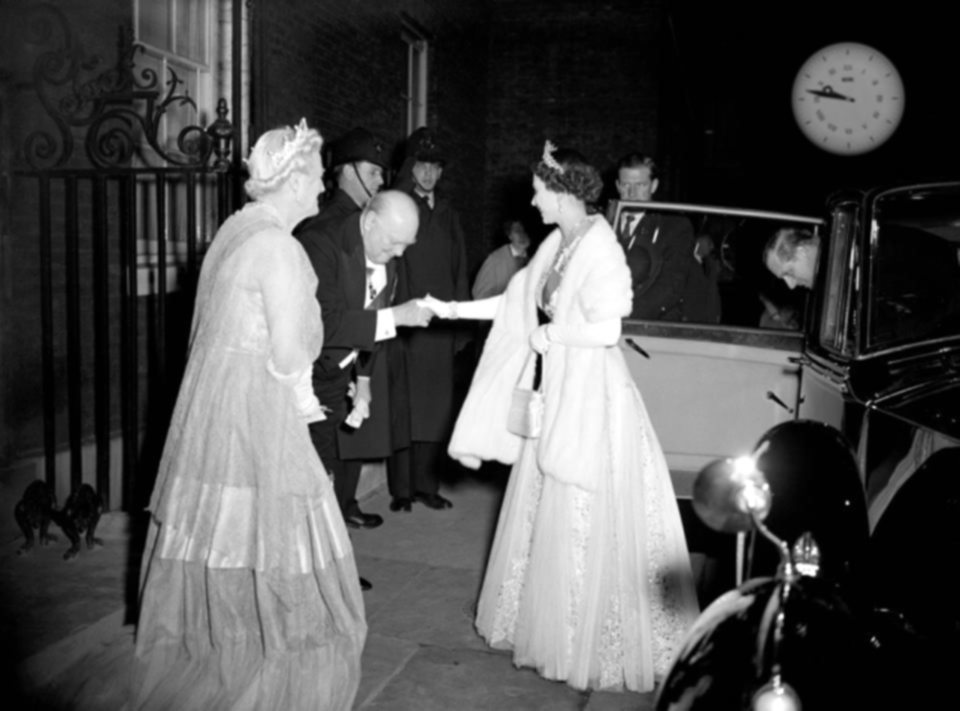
9:47
